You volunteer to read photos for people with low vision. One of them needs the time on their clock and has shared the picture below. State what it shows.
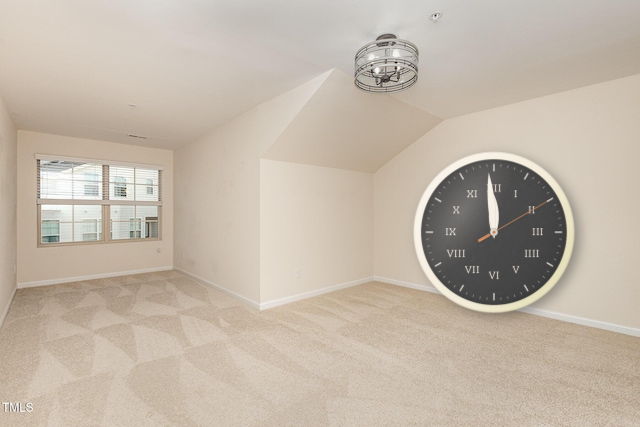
11:59:10
